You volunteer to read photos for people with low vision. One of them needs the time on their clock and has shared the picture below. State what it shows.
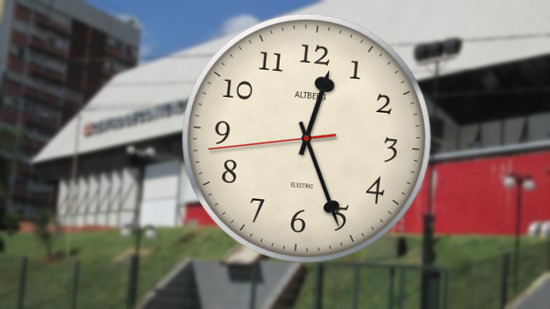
12:25:43
